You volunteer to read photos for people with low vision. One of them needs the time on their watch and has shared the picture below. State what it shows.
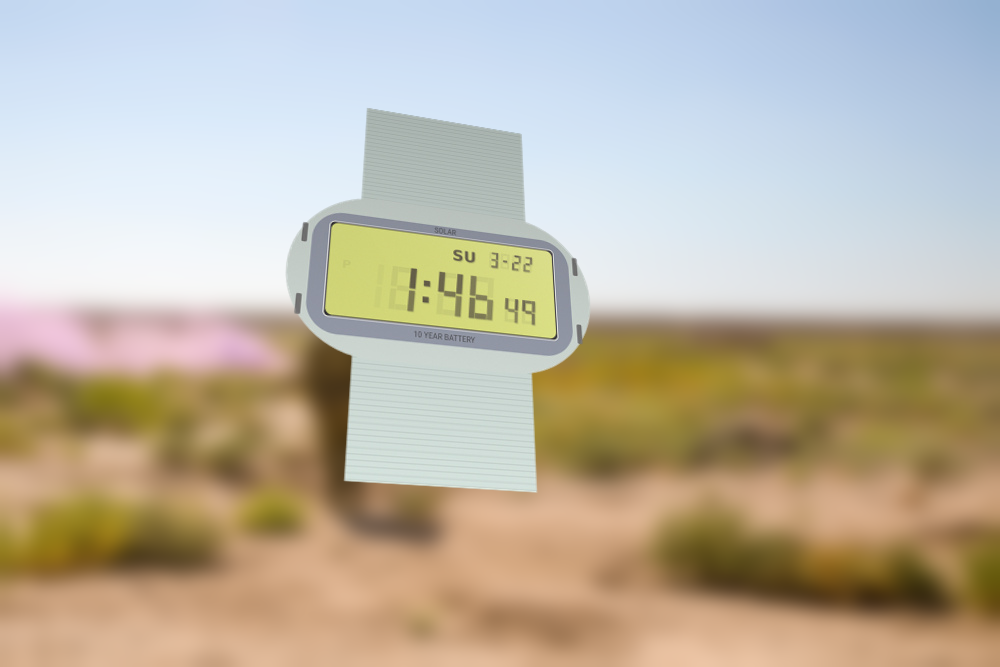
1:46:49
